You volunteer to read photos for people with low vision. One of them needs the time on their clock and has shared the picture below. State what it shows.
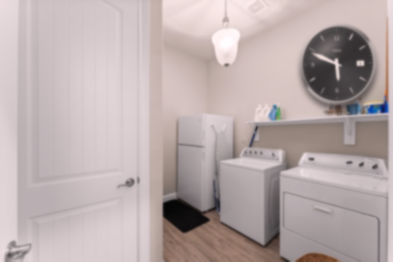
5:49
